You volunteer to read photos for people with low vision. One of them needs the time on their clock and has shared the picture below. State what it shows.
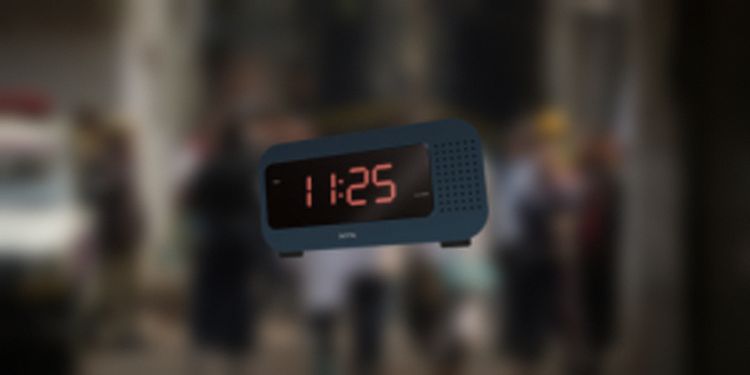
11:25
